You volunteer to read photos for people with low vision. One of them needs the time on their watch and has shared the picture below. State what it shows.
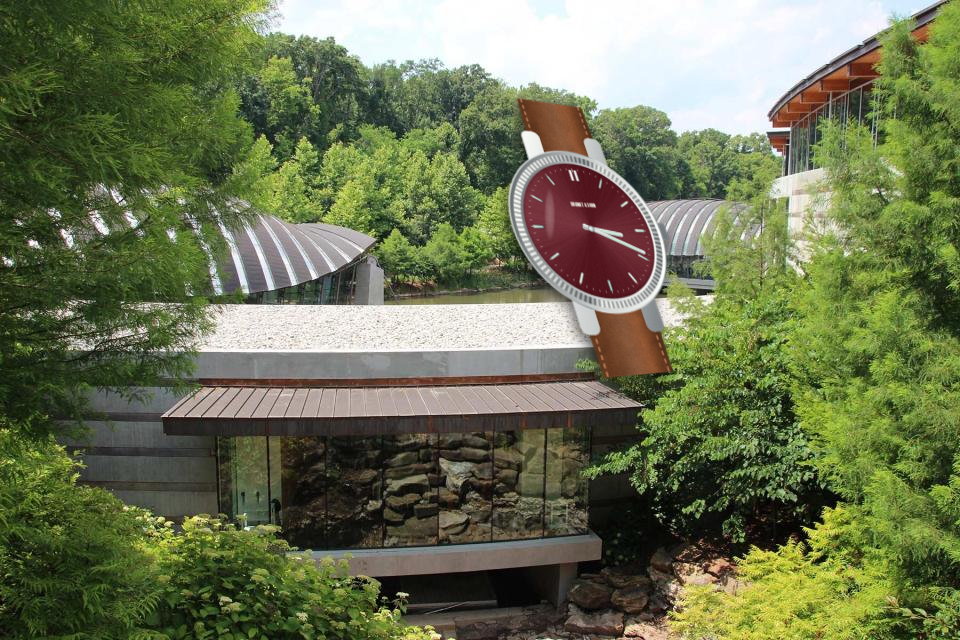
3:19
